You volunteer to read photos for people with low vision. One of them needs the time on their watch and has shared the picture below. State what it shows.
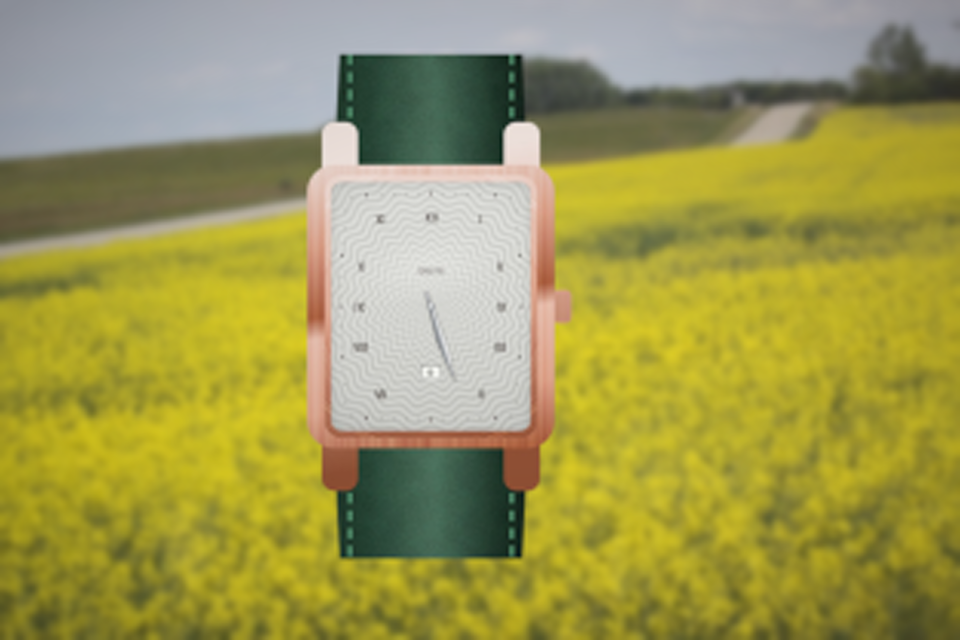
5:27
